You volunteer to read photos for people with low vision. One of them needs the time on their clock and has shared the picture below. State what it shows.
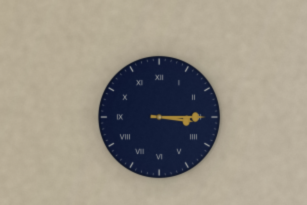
3:15
